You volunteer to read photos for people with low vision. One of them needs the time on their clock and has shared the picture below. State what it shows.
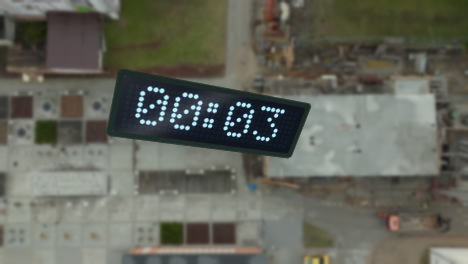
0:03
